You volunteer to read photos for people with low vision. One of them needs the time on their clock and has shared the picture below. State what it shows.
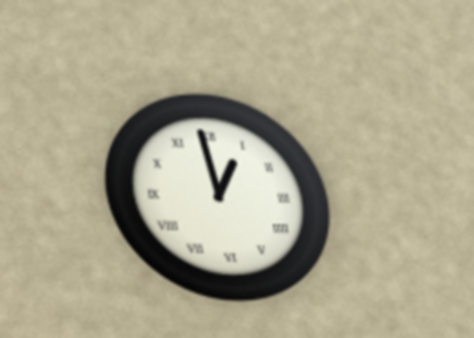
12:59
